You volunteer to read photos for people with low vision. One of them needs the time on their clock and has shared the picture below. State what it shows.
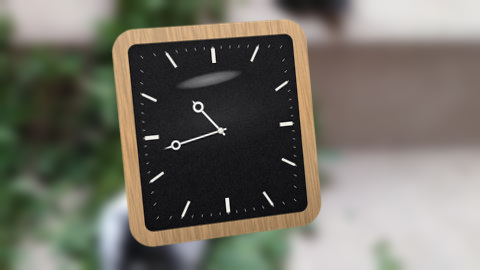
10:43
